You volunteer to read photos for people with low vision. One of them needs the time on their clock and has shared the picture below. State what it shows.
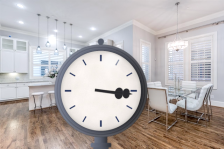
3:16
